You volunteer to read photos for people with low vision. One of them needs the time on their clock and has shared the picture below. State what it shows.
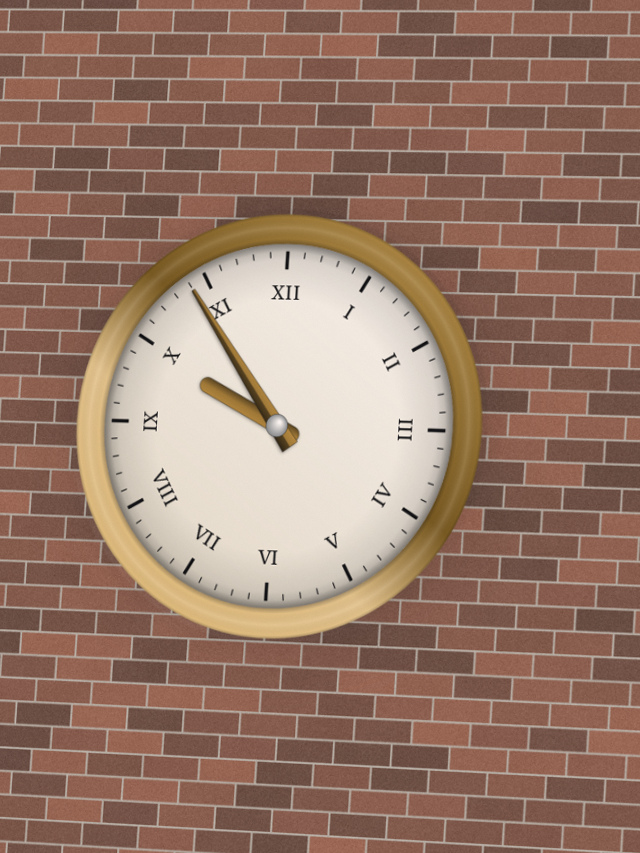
9:54
